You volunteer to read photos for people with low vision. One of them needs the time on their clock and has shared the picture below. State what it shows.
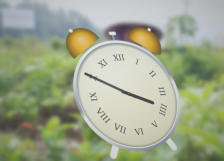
3:50
